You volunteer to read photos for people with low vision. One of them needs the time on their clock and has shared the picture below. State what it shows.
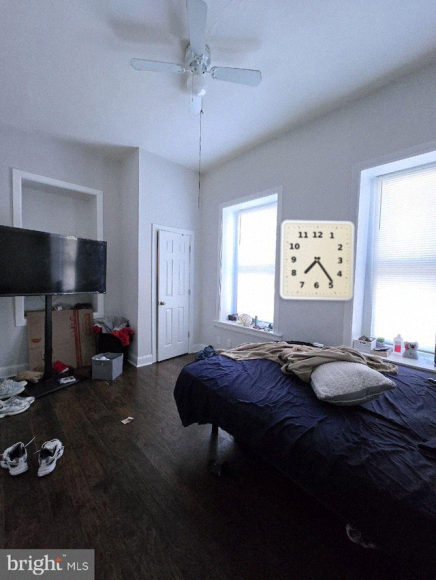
7:24
